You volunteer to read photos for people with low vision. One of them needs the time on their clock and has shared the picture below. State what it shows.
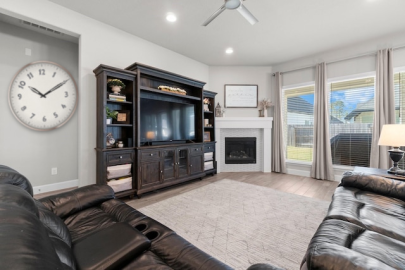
10:10
